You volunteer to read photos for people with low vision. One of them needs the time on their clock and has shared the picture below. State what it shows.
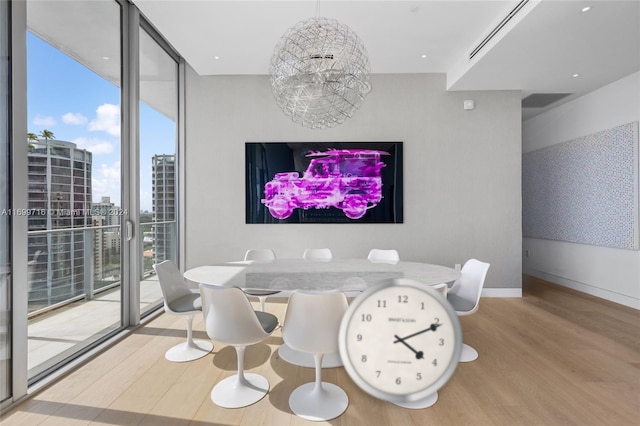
4:11
